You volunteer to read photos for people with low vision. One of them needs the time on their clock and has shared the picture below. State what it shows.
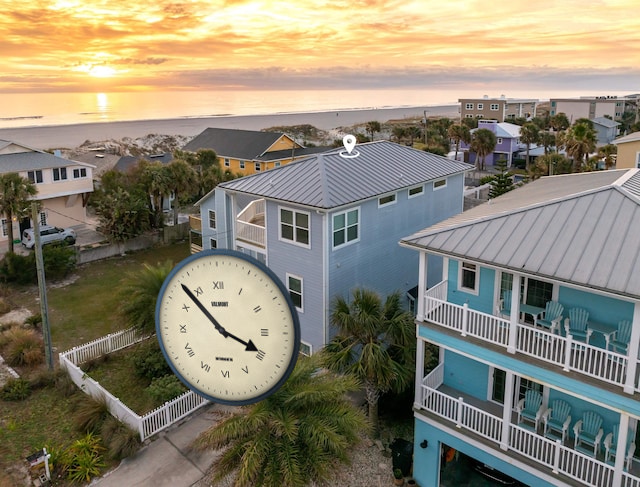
3:53
